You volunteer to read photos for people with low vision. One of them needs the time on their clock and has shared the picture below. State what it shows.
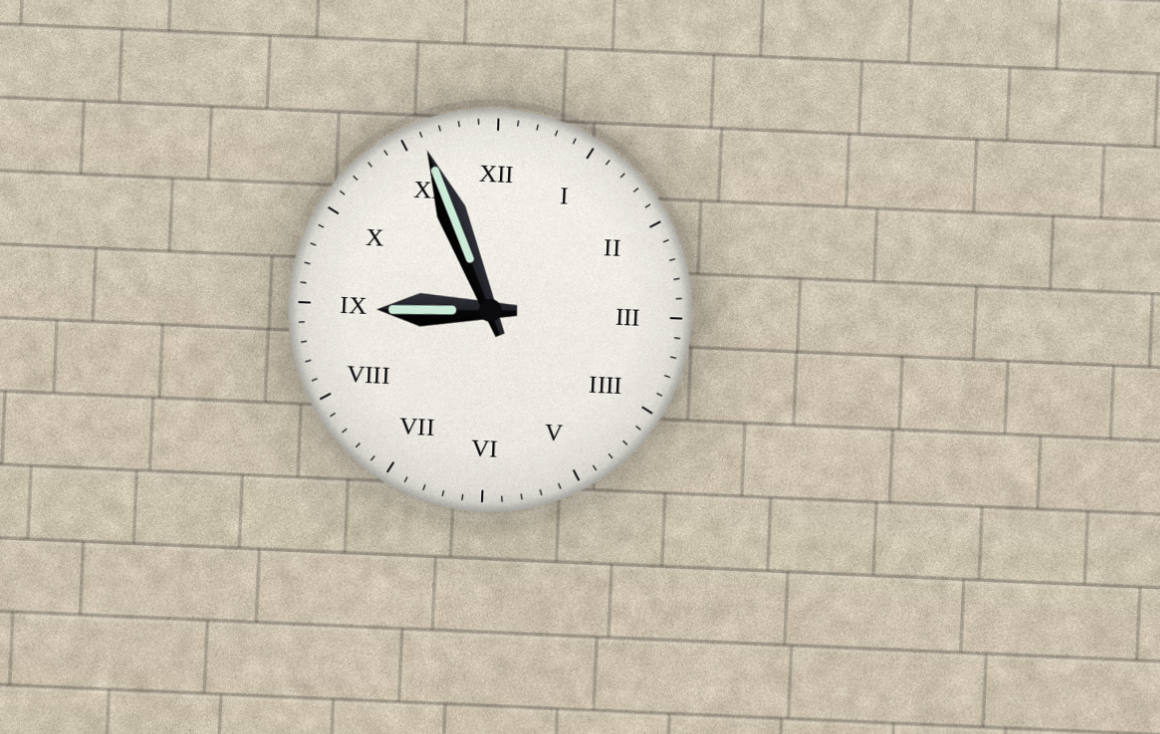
8:56
